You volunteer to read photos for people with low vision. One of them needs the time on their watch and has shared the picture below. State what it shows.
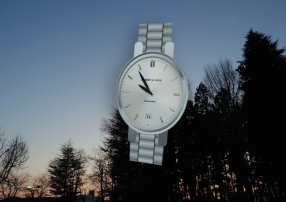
9:54
